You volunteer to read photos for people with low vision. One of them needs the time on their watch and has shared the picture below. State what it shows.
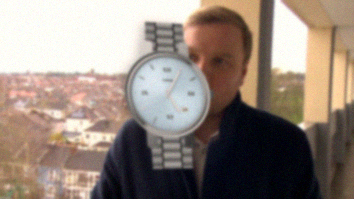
5:05
